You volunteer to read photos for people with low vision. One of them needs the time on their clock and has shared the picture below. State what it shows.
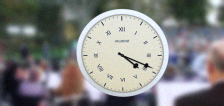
4:19
